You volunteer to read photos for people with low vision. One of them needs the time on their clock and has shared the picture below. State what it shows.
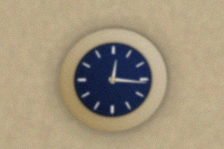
12:16
